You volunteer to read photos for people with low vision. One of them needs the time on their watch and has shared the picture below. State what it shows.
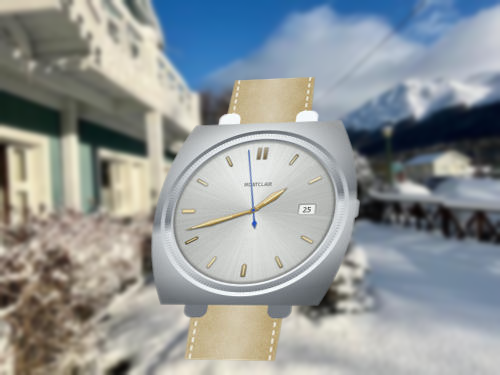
1:41:58
